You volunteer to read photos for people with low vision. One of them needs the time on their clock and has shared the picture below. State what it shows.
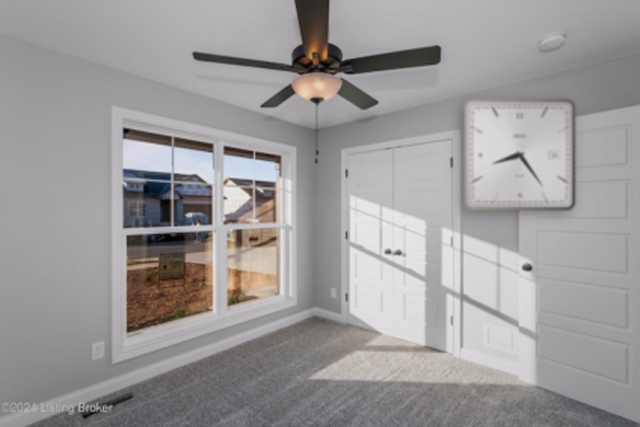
8:24
